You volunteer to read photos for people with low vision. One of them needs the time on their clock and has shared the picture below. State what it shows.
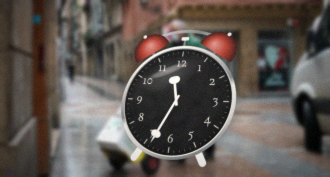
11:34
